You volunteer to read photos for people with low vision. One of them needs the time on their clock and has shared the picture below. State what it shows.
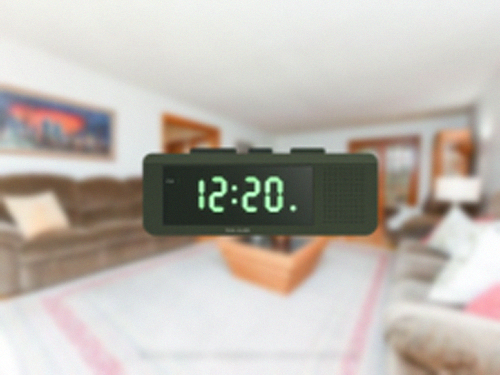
12:20
